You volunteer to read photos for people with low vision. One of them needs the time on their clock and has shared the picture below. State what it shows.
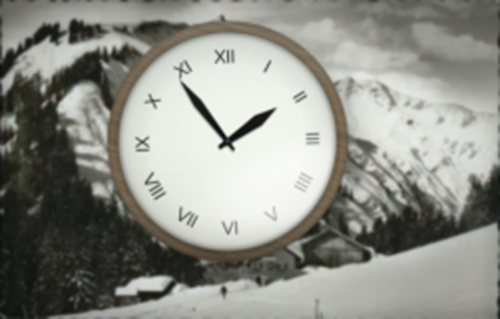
1:54
